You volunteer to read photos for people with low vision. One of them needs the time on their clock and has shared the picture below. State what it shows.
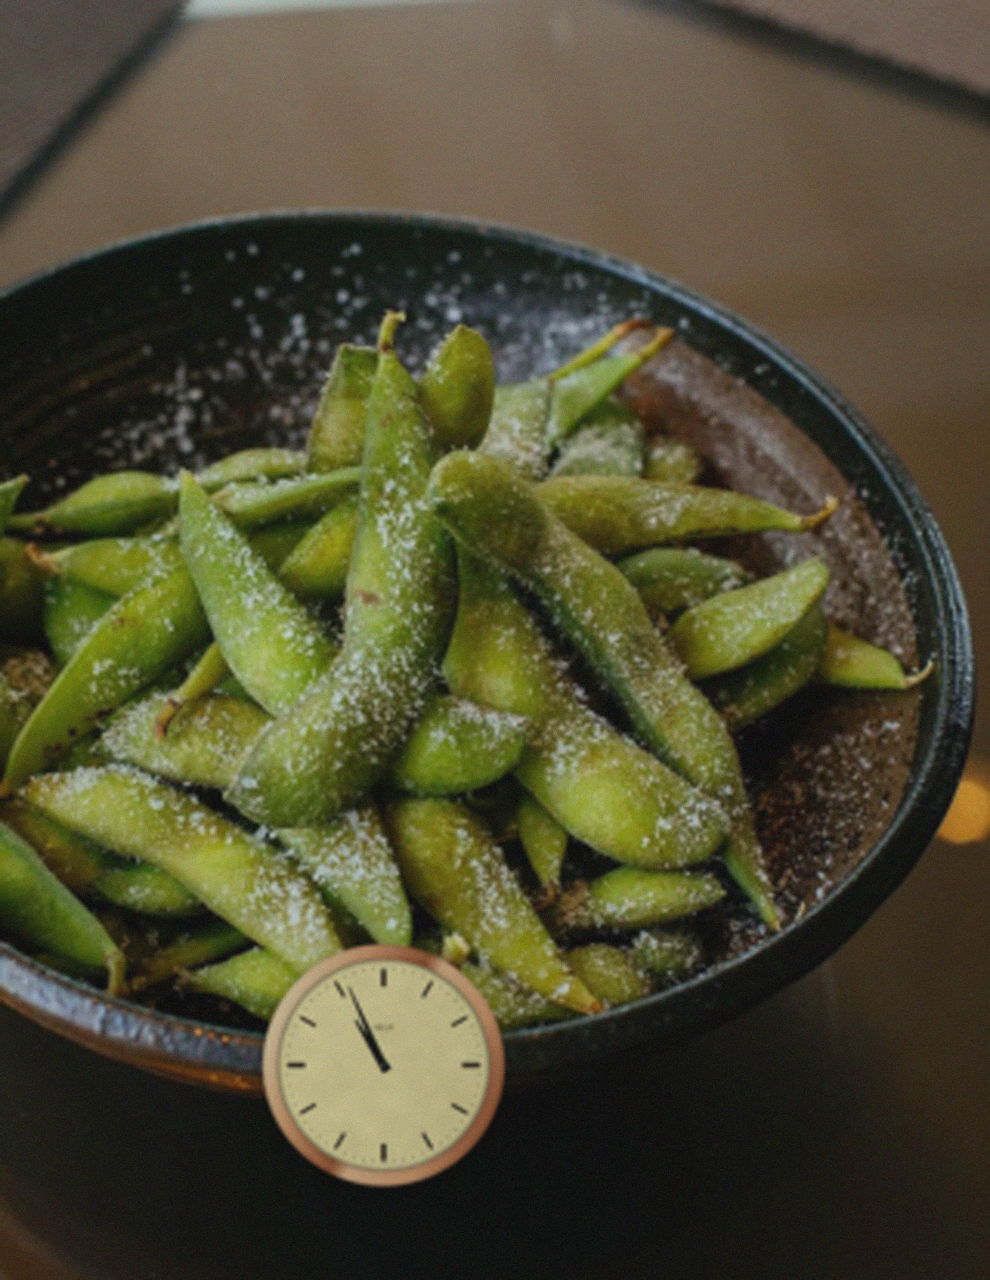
10:56
